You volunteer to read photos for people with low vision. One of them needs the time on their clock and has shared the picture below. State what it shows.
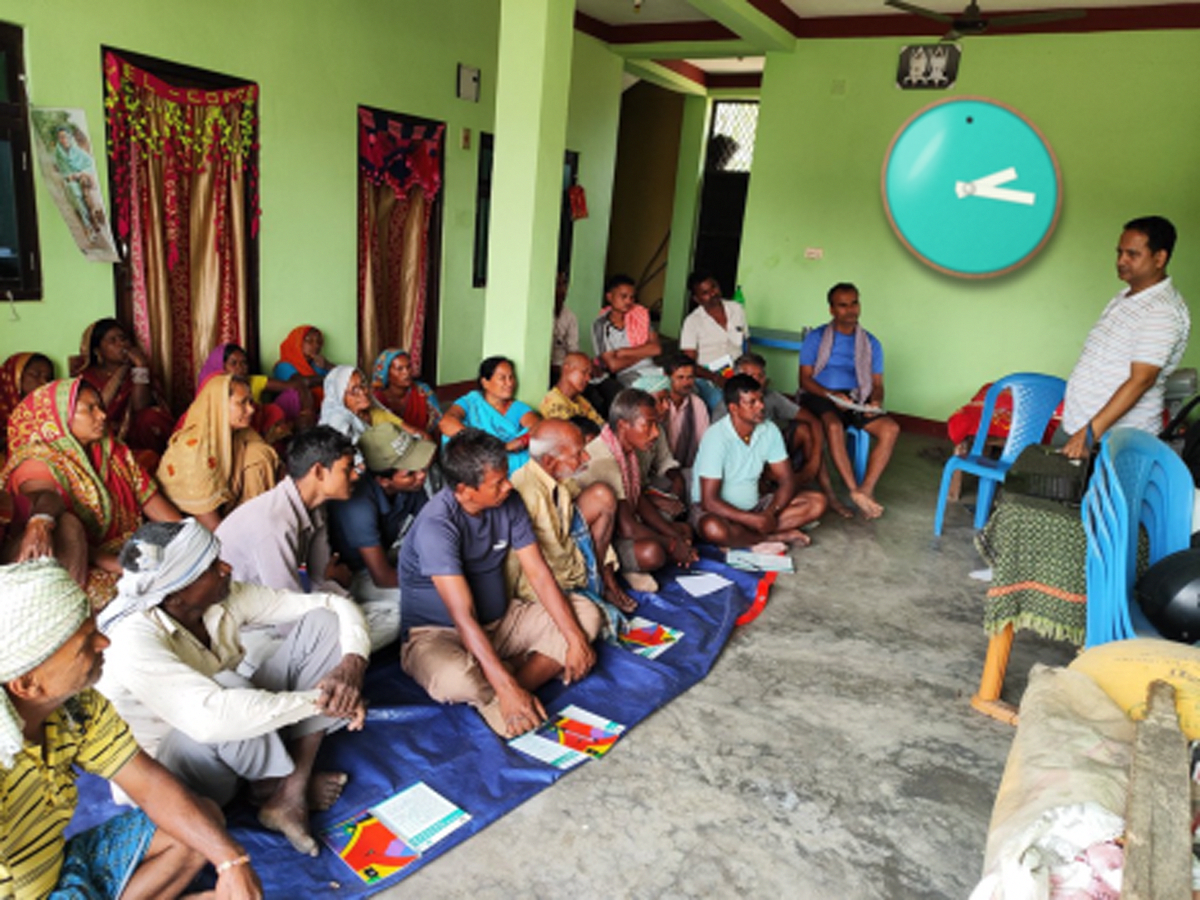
2:16
